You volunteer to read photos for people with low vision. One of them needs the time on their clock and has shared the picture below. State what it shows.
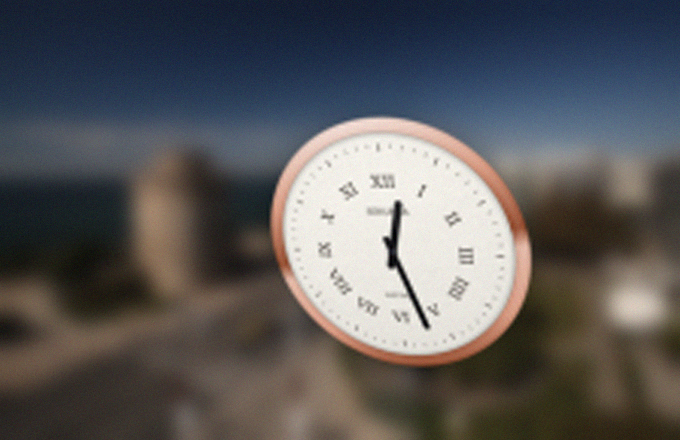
12:27
